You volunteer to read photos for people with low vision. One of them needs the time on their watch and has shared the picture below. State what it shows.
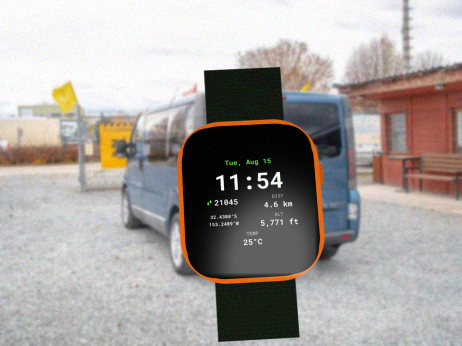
11:54
